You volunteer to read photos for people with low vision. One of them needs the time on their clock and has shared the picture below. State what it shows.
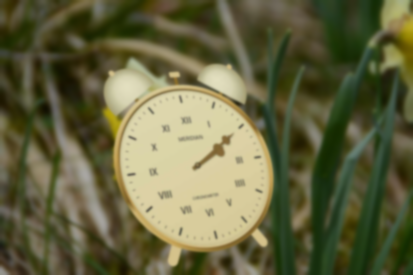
2:10
